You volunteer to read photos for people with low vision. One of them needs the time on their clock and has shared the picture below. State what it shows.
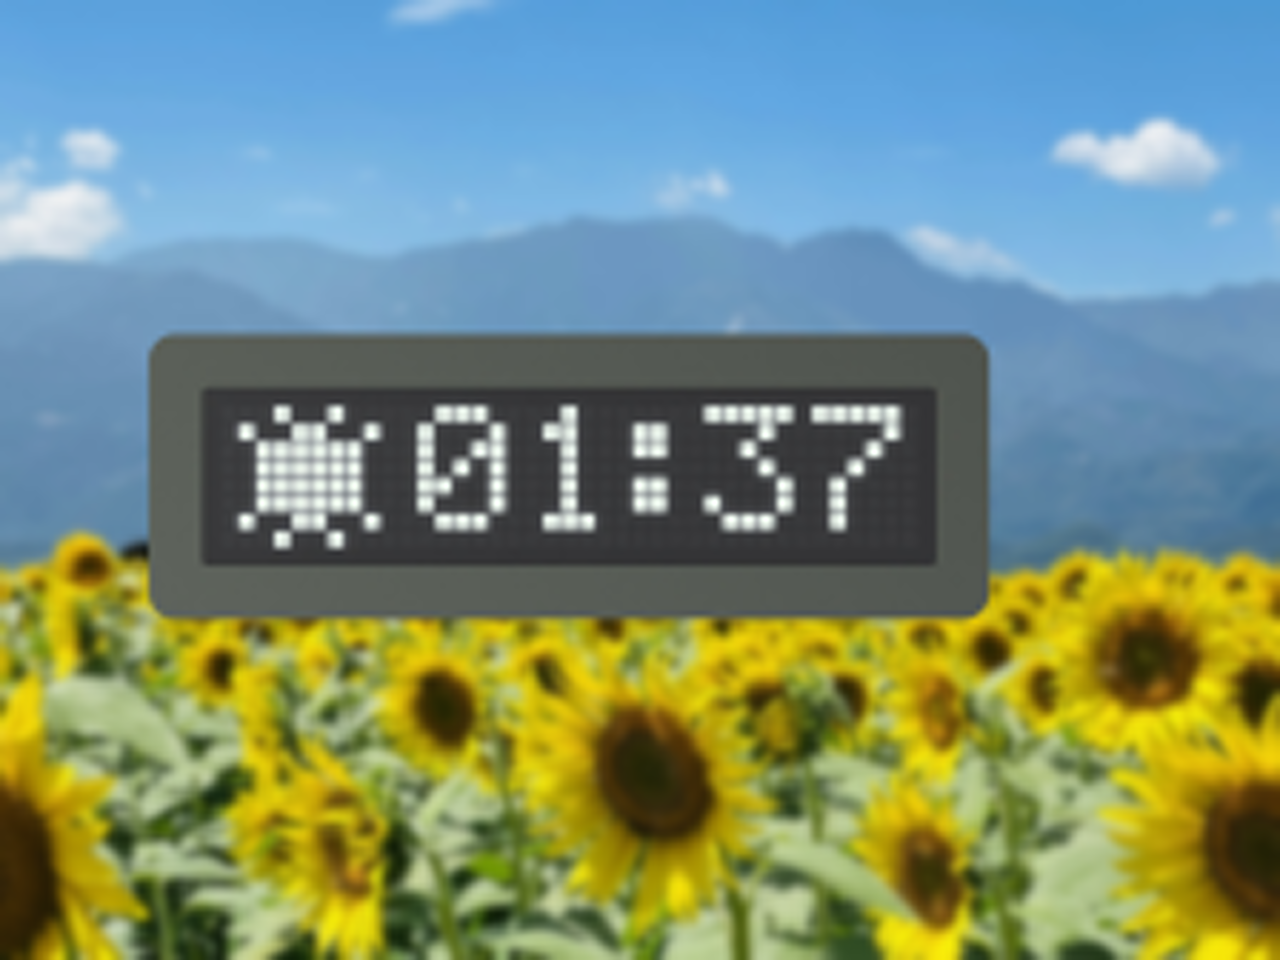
1:37
